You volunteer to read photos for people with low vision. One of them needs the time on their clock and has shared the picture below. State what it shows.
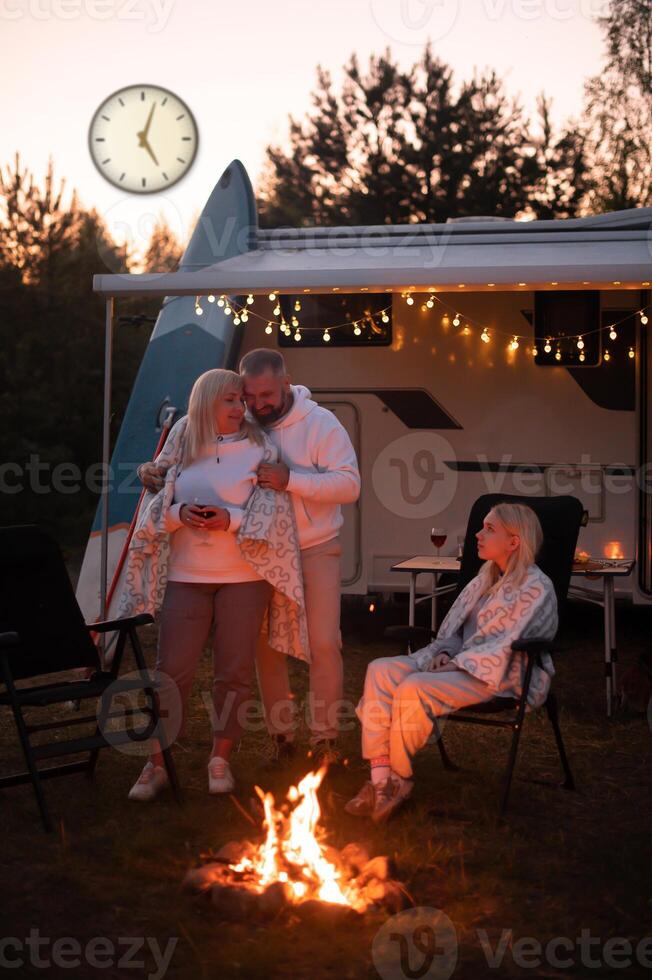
5:03
